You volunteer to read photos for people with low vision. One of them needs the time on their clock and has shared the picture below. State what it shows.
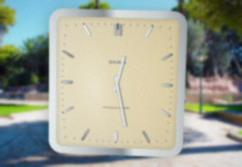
12:28
